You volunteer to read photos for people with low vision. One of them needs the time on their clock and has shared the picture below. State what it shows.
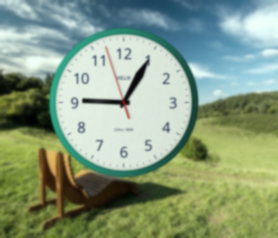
9:04:57
